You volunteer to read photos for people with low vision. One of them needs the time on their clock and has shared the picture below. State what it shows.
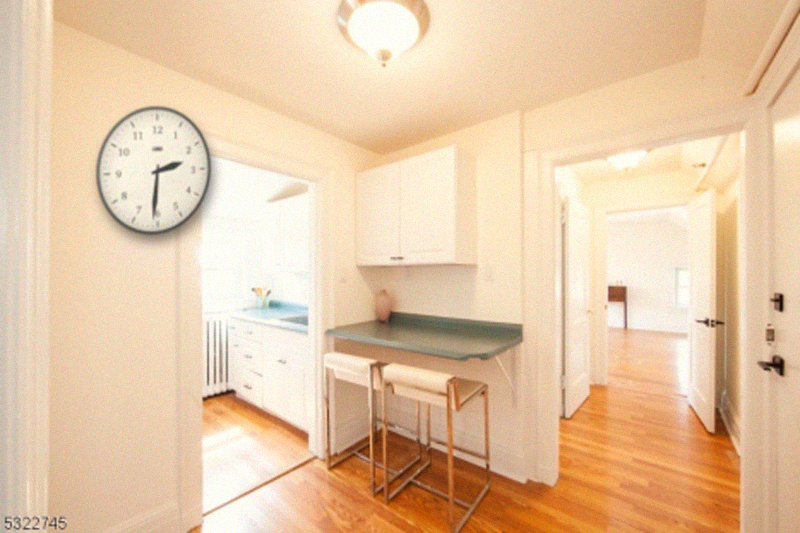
2:31
